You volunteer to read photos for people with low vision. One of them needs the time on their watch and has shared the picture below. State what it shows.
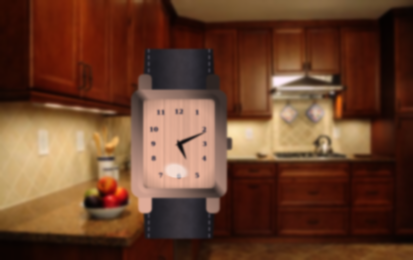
5:11
